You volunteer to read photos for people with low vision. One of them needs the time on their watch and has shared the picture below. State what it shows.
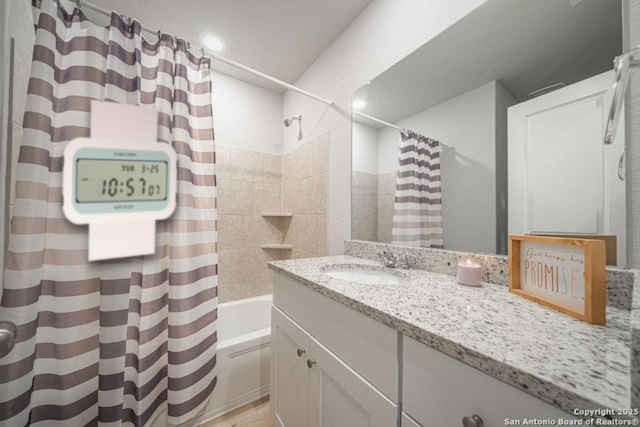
10:57
